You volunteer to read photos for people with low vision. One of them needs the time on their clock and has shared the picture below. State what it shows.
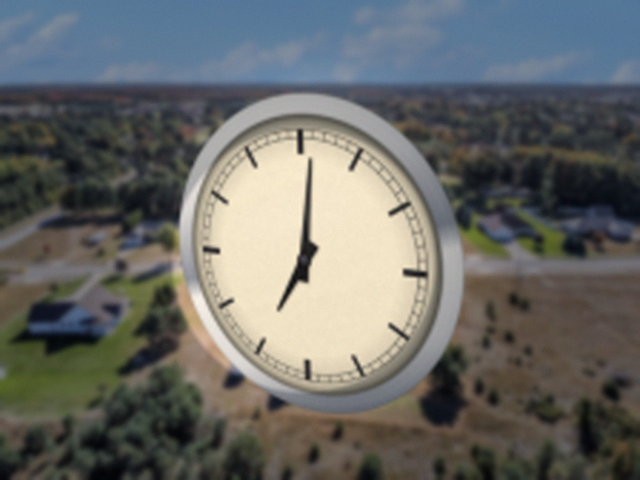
7:01
